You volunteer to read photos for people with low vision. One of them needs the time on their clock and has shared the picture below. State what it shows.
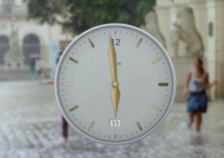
5:59
